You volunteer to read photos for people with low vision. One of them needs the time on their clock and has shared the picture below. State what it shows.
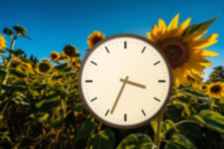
3:34
